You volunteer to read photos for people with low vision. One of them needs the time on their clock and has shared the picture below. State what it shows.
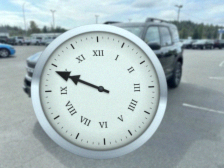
9:49
